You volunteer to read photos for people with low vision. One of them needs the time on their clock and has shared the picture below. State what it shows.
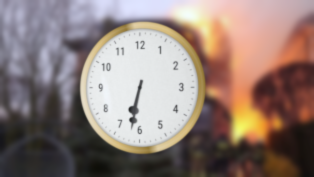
6:32
